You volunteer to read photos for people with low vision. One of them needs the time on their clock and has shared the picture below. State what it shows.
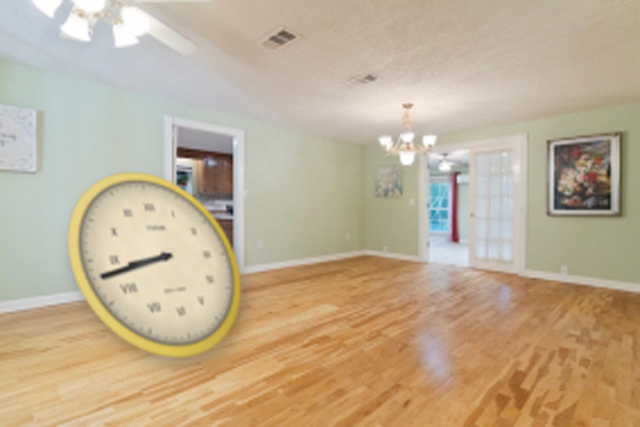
8:43
